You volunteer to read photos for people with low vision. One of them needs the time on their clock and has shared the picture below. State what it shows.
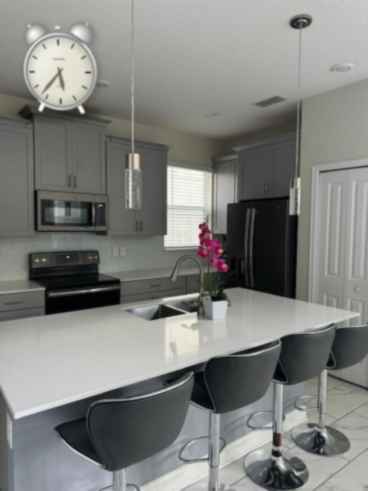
5:37
